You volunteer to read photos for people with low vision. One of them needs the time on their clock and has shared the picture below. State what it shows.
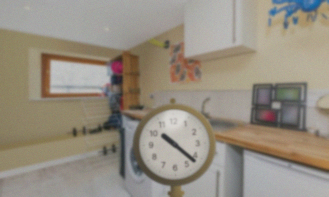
10:22
